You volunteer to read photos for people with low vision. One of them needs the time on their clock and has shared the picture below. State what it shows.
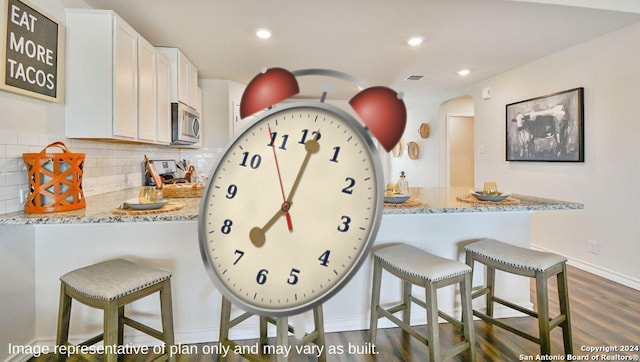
7:00:54
